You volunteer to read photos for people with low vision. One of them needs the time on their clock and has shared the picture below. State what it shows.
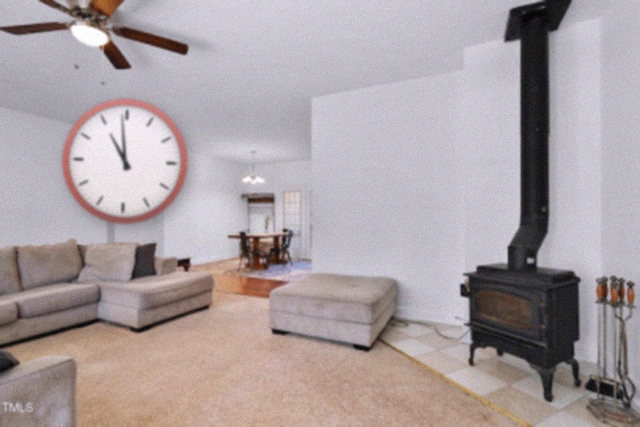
10:59
